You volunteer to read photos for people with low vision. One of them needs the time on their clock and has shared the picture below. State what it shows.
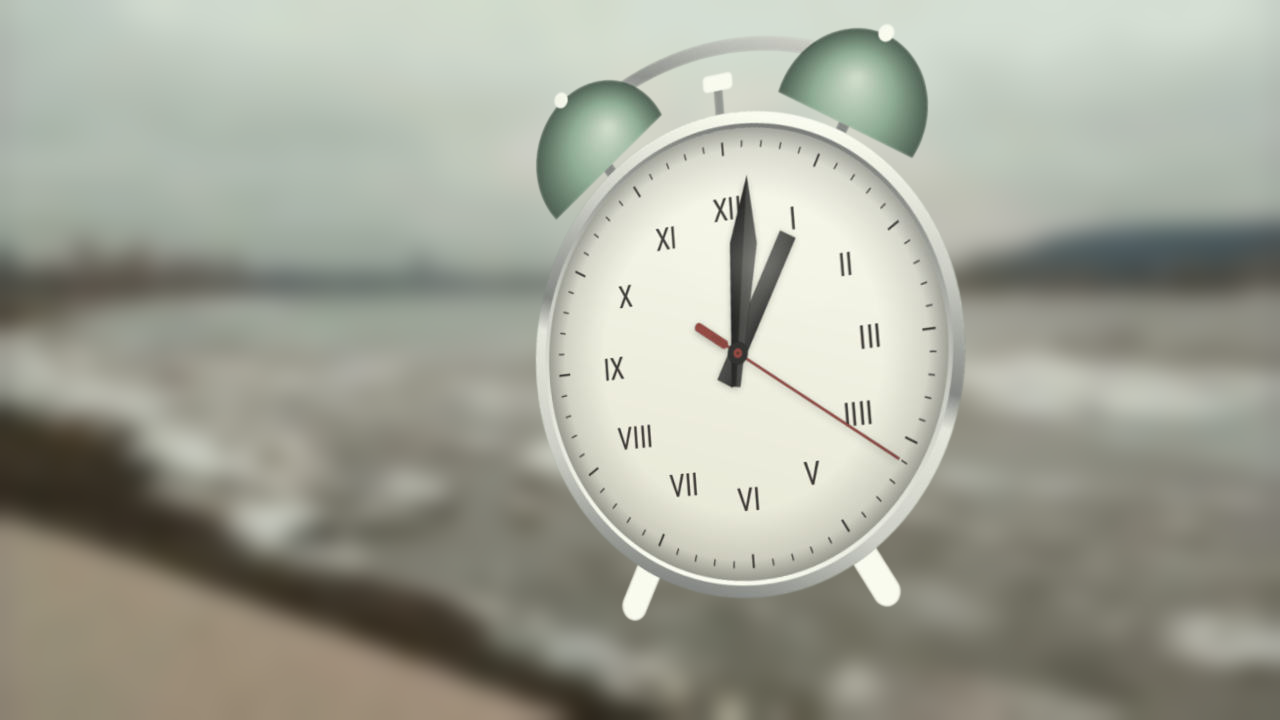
1:01:21
